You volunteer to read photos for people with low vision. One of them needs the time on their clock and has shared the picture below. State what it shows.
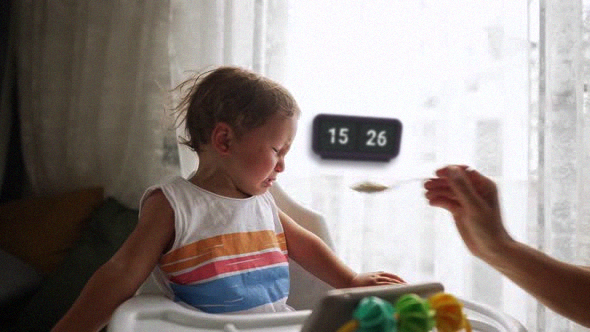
15:26
